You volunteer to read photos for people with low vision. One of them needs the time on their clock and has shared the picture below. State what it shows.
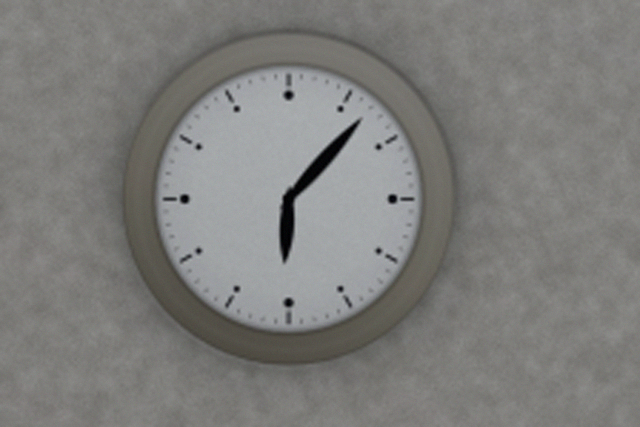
6:07
